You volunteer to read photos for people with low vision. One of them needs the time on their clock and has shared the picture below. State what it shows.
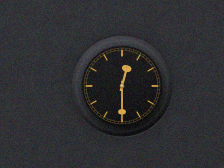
12:30
